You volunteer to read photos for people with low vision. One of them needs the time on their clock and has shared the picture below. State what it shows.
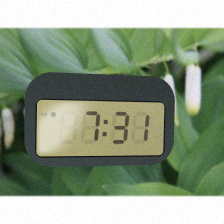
7:31
